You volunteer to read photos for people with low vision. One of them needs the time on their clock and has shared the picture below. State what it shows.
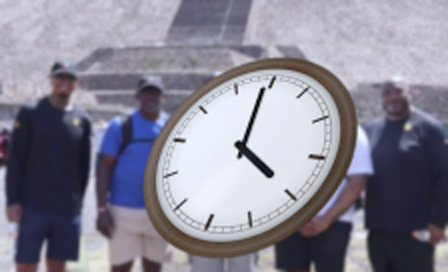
3:59
